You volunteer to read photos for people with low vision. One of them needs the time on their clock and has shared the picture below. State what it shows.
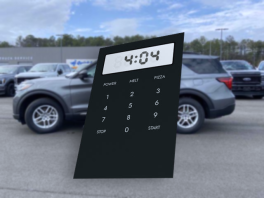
4:04
